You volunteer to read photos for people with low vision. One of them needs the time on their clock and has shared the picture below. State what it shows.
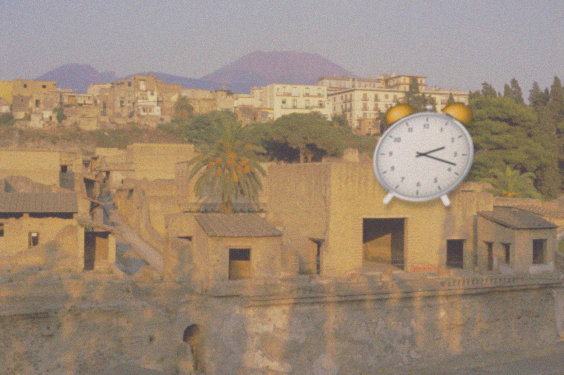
2:18
